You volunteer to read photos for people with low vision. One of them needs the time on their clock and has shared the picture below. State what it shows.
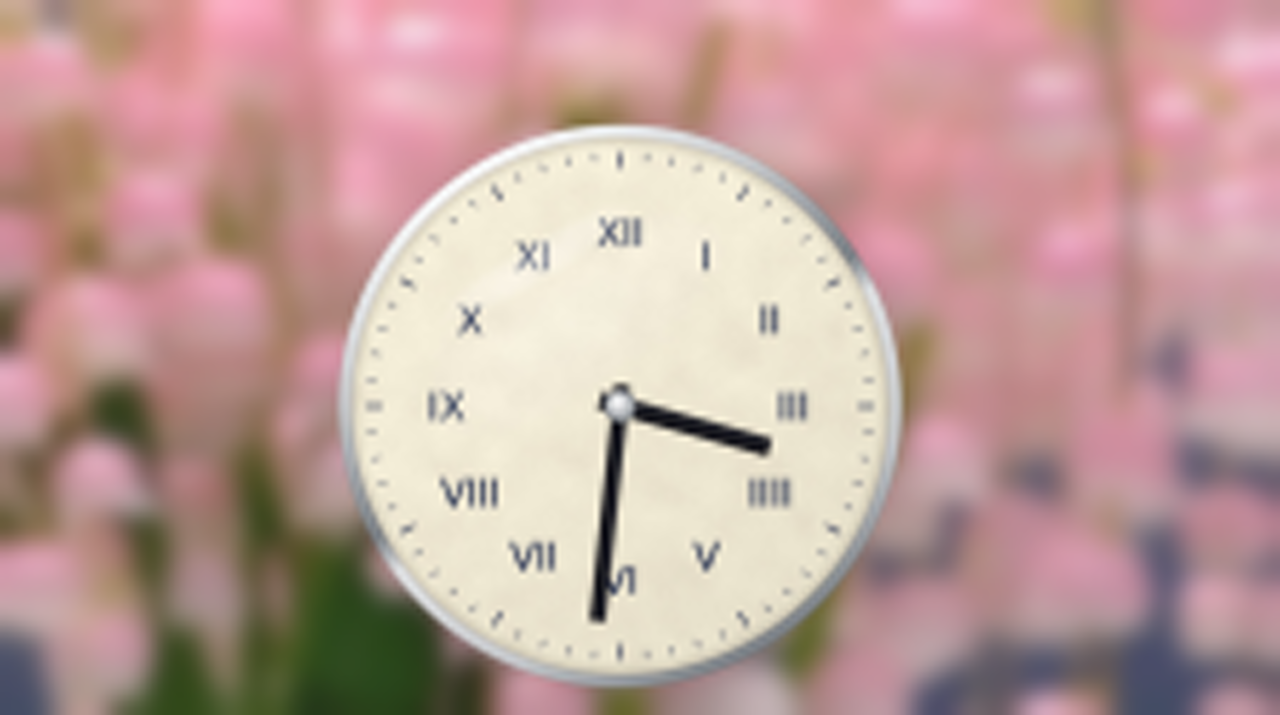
3:31
